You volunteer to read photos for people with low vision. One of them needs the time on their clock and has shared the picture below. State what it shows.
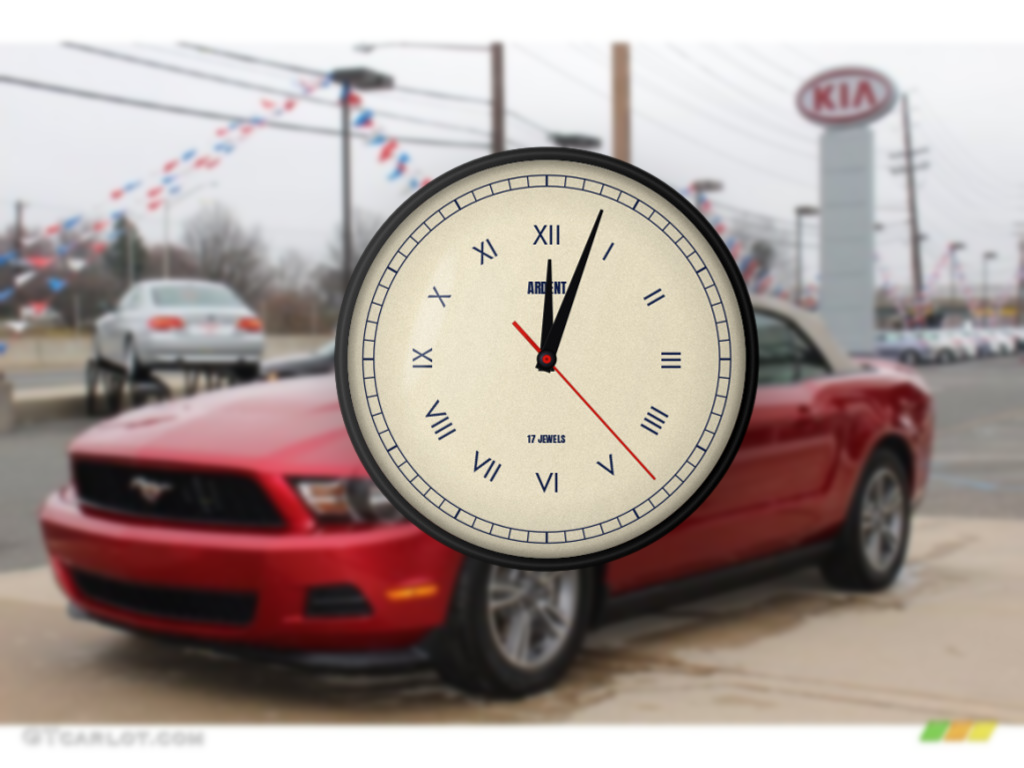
12:03:23
